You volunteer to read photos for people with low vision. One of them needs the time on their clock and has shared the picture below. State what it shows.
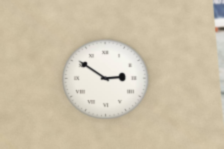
2:51
